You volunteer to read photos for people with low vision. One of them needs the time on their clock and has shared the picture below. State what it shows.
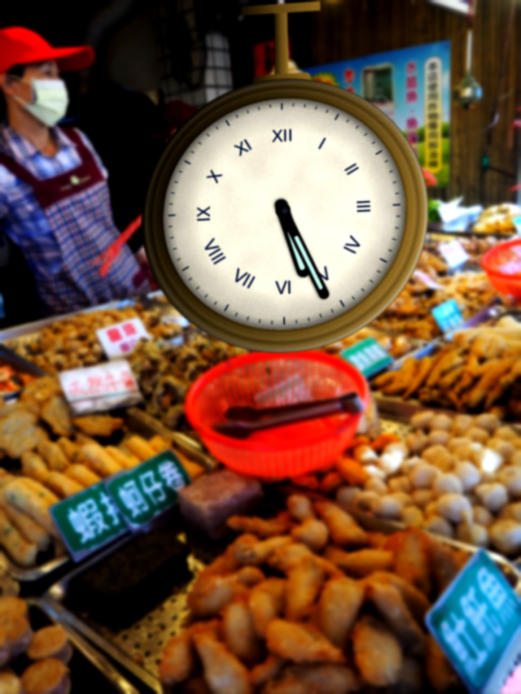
5:26
